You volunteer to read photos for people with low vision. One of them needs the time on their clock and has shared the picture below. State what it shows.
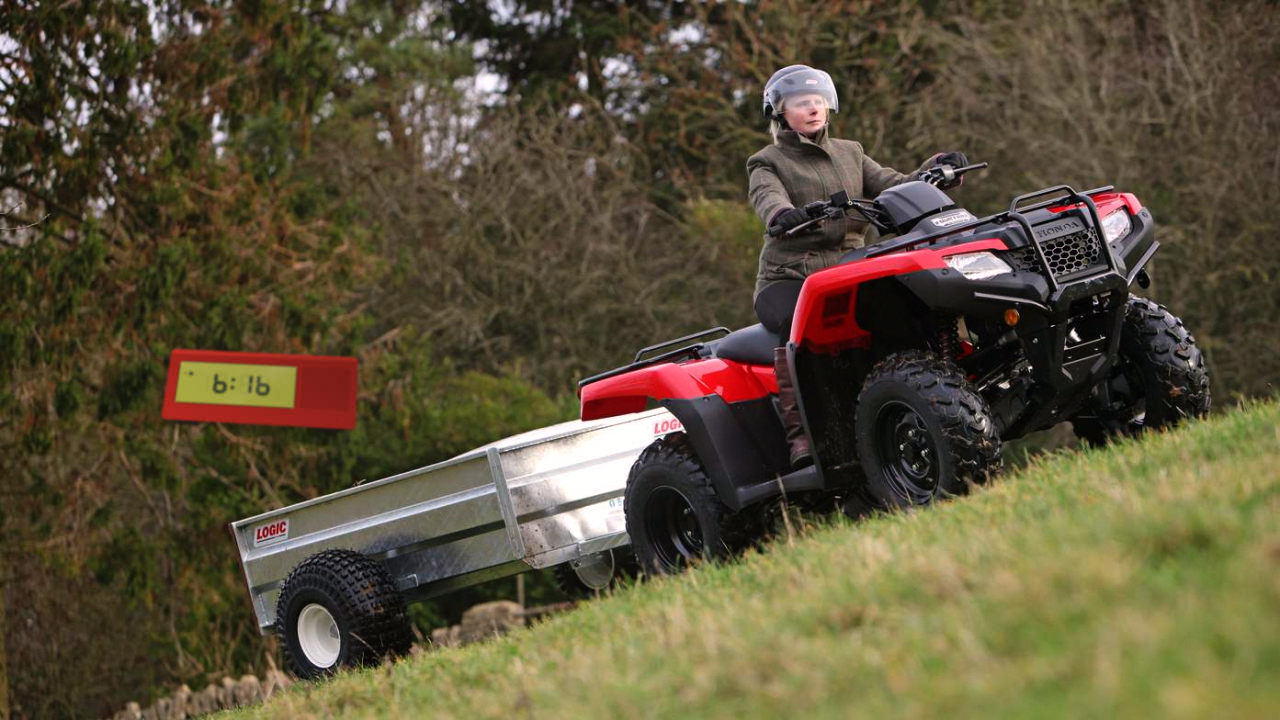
6:16
